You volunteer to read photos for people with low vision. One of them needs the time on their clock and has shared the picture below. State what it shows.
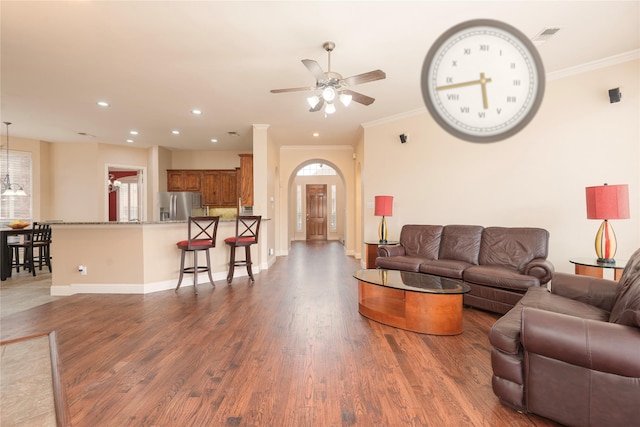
5:43
